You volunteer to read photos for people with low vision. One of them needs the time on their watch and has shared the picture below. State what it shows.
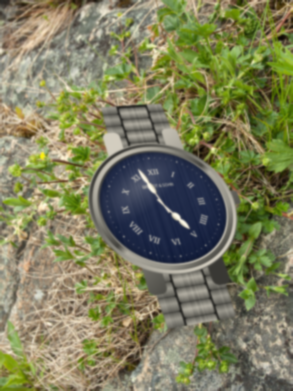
4:57
